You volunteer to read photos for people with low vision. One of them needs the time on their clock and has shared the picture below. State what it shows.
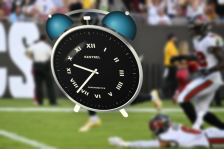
9:37
